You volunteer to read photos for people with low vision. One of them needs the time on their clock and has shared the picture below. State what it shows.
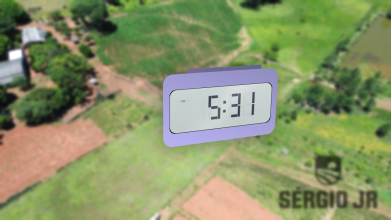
5:31
